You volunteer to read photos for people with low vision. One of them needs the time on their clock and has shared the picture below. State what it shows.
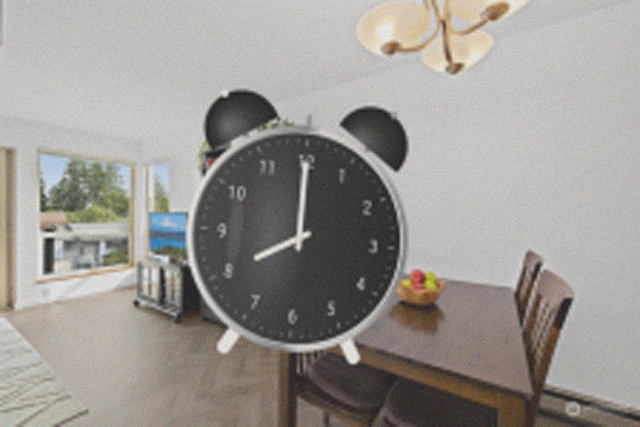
8:00
